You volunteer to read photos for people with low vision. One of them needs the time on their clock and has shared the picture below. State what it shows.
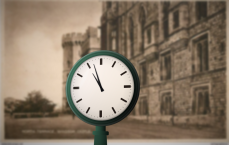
10:57
